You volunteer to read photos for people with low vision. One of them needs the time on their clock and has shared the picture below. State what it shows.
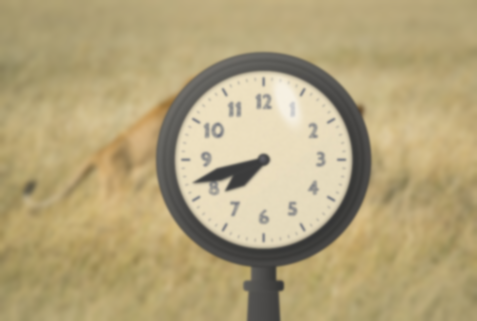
7:42
